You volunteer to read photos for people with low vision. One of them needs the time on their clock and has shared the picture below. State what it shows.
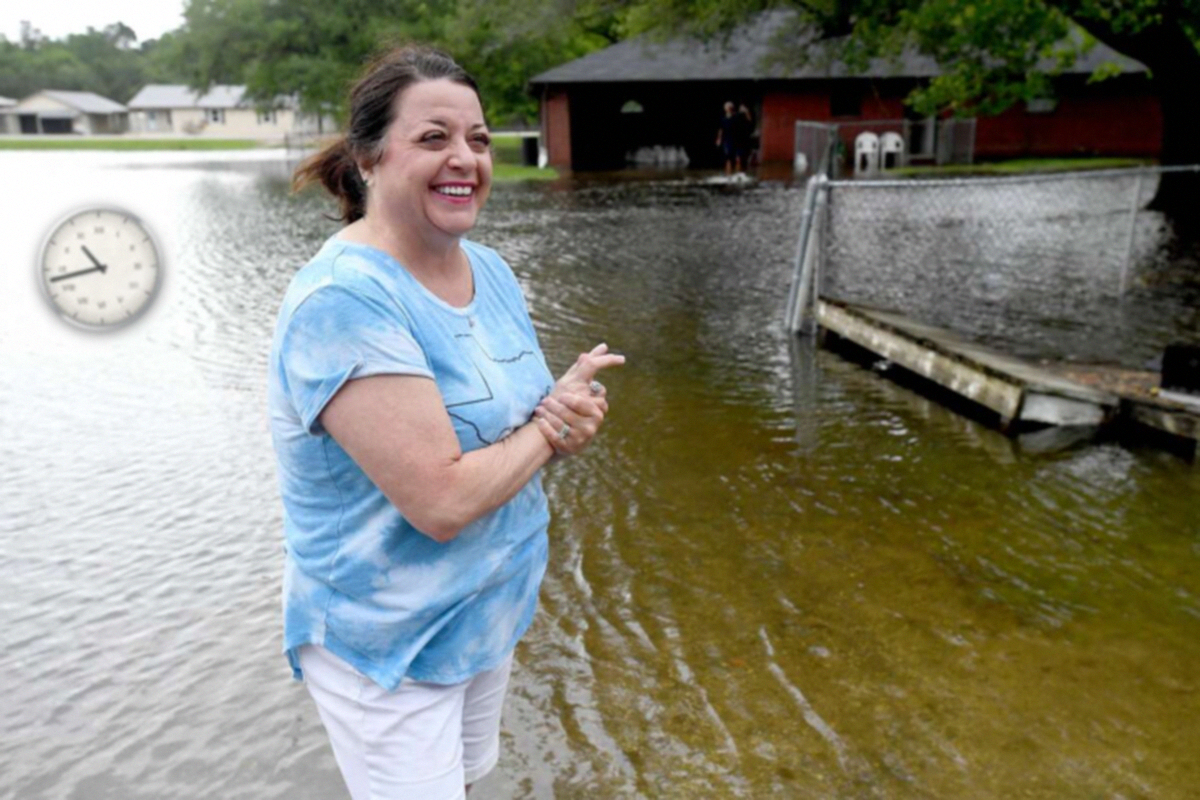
10:43
